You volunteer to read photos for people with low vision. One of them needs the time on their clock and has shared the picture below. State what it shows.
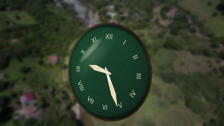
9:26
